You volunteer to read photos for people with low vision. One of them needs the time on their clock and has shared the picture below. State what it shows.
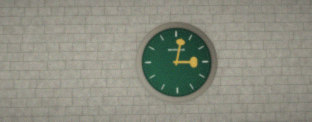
3:02
